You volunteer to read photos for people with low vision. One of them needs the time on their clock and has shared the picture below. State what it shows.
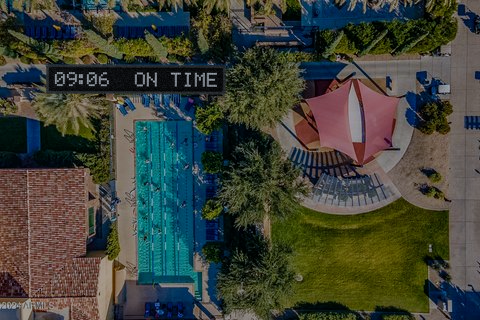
9:06
